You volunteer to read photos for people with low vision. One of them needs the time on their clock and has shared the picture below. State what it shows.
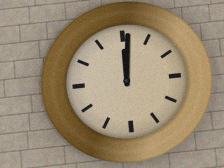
12:01
